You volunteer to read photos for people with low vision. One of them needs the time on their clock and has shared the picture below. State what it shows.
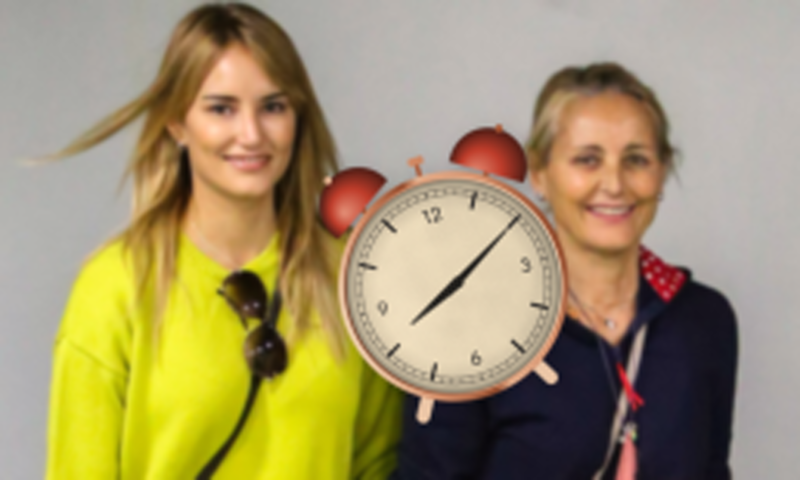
8:10
